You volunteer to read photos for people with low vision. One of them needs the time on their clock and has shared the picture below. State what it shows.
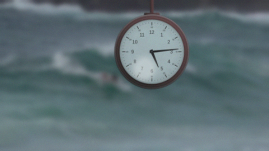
5:14
